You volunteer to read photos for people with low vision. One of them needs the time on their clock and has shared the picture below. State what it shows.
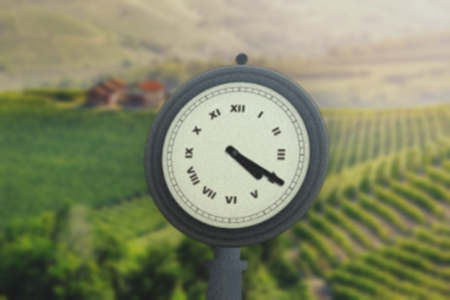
4:20
